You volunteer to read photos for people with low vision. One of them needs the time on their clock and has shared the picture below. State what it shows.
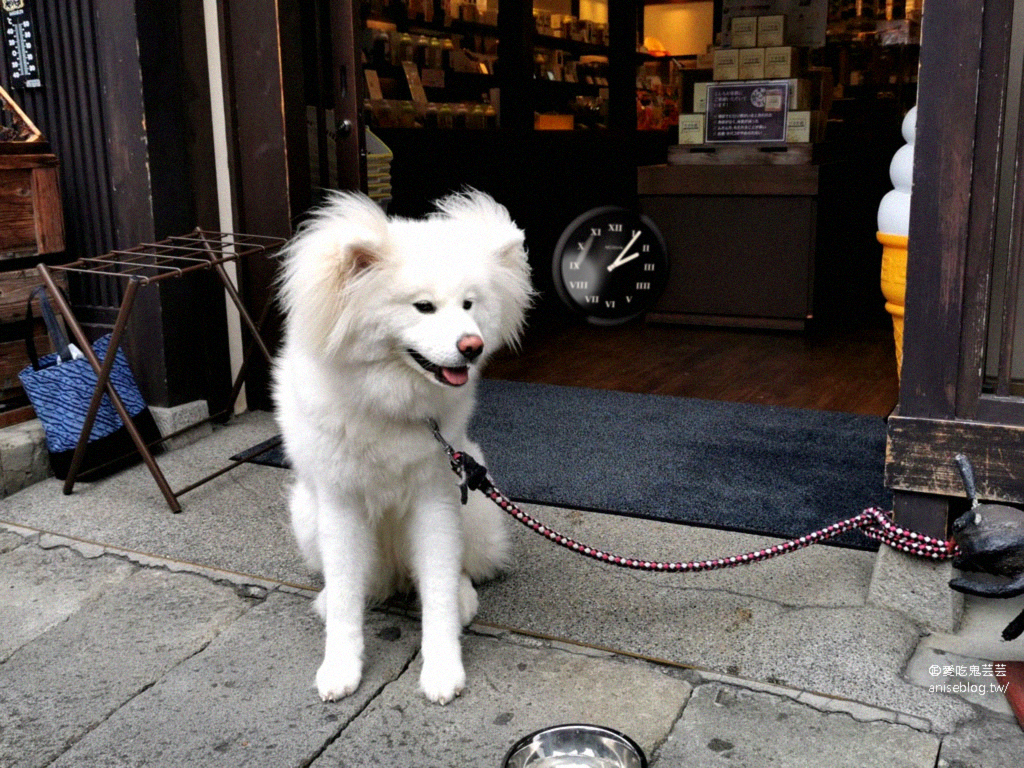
2:06
